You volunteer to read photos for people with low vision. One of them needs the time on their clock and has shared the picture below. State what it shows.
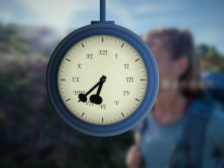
6:38
